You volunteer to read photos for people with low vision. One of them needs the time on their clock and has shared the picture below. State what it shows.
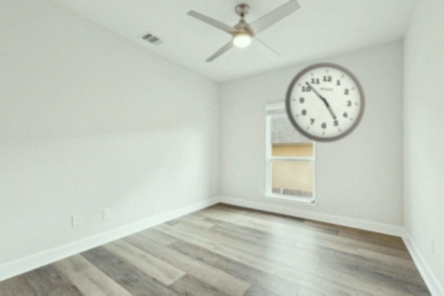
4:52
